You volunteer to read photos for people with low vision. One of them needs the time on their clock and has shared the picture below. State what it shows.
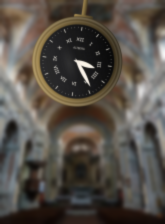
3:24
